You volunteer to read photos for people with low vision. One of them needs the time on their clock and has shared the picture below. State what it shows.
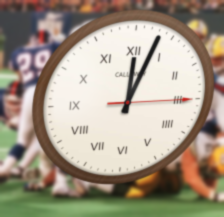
12:03:15
